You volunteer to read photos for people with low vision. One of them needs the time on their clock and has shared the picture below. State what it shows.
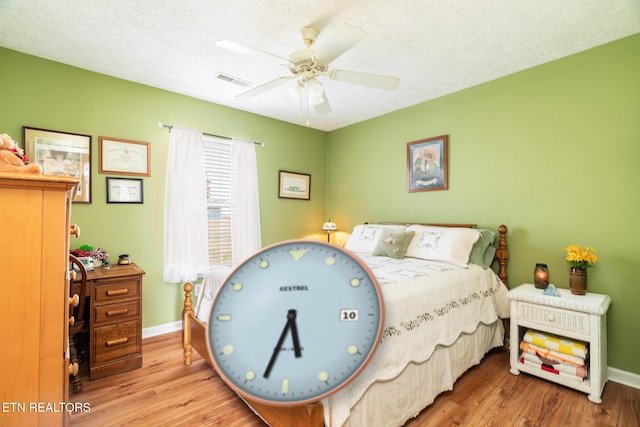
5:33
